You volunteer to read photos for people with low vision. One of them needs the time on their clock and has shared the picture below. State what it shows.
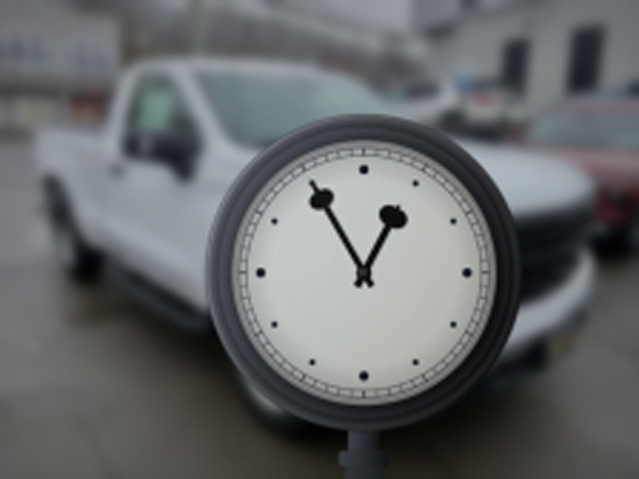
12:55
